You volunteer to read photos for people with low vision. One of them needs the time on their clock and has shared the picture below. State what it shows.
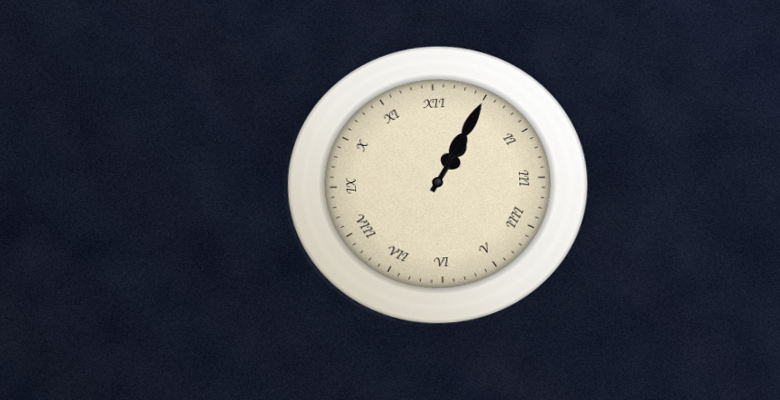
1:05
